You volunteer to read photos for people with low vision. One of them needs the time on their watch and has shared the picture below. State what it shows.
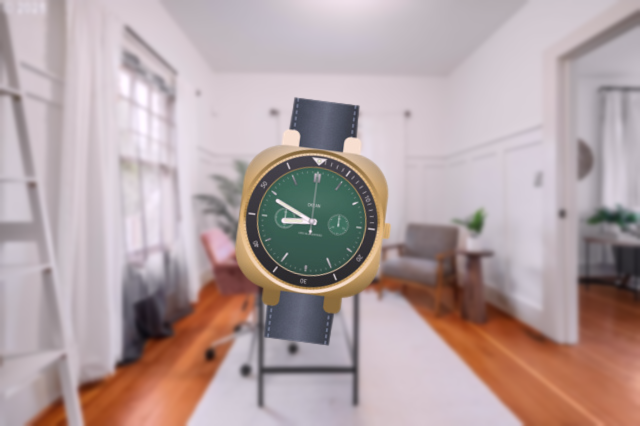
8:49
